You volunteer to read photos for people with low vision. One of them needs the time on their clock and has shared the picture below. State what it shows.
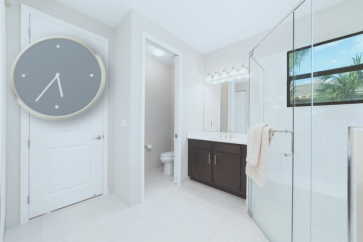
5:36
